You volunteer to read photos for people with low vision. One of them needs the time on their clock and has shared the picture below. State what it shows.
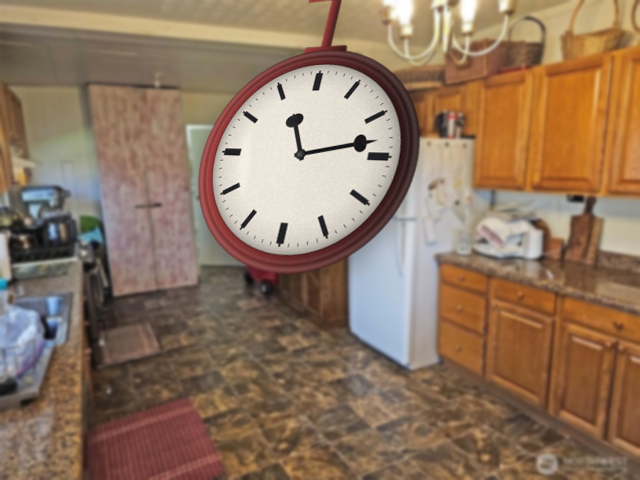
11:13
